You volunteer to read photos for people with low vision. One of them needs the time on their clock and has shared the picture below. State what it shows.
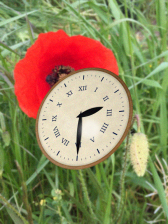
2:30
